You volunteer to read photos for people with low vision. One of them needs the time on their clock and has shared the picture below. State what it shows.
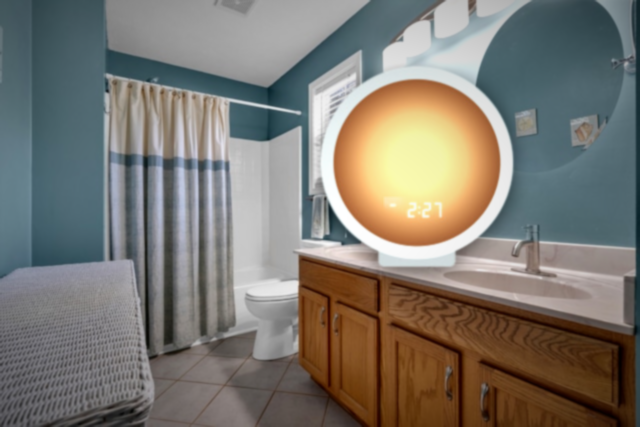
2:27
